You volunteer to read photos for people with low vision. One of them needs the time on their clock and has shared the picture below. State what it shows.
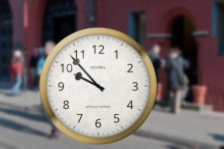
9:53
